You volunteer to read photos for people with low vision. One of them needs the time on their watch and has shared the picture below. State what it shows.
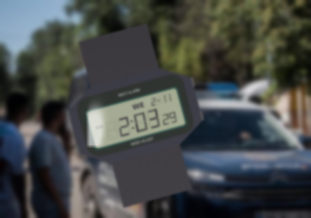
2:03
